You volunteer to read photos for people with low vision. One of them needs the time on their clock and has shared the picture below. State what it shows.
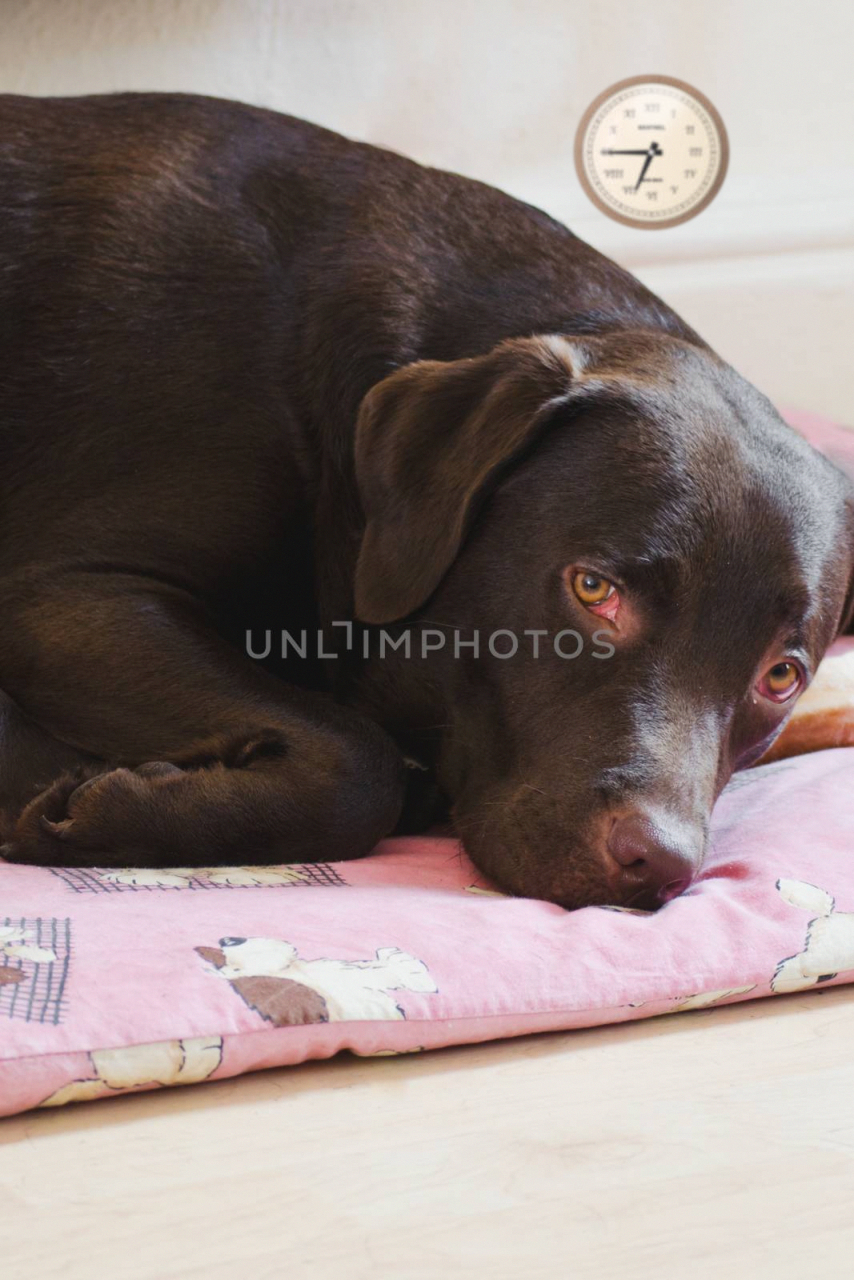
6:45
